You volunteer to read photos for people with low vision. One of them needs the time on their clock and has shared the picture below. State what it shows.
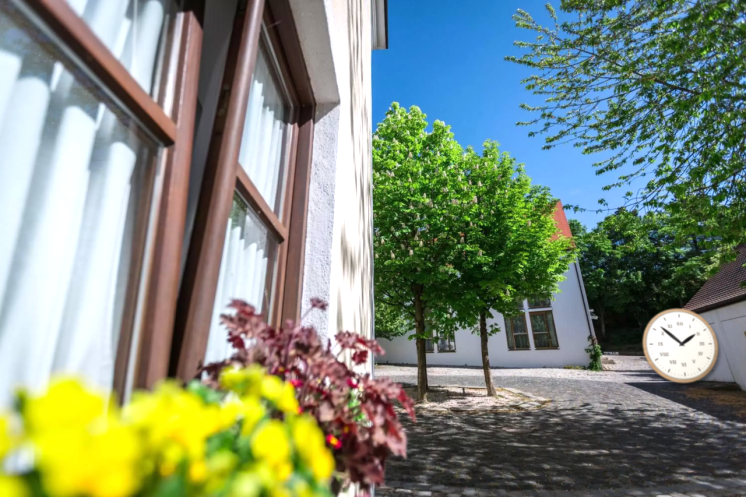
1:52
